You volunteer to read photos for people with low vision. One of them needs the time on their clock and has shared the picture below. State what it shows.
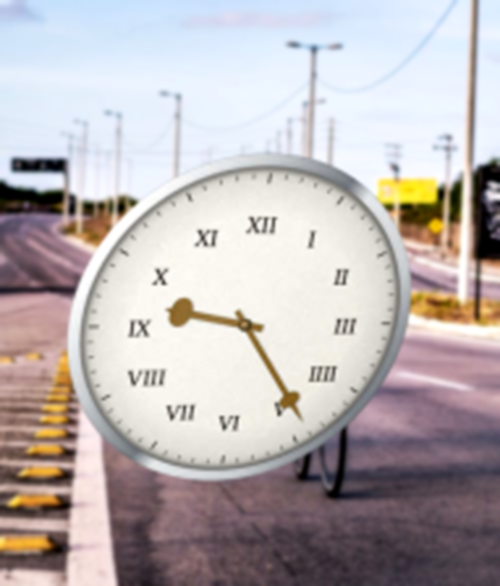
9:24
